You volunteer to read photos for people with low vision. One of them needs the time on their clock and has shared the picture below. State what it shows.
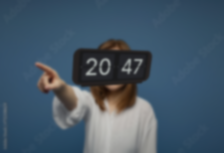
20:47
